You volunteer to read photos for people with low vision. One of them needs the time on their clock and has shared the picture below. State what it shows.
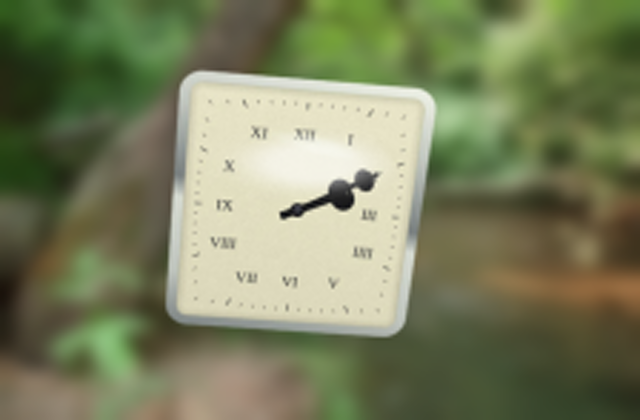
2:10
